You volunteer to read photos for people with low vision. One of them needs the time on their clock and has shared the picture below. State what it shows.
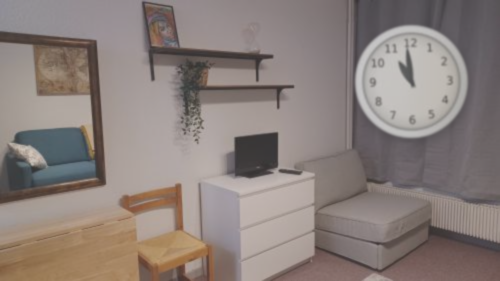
10:59
